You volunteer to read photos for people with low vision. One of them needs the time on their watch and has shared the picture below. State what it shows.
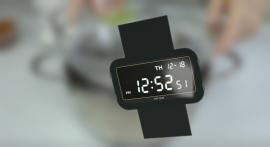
12:52:51
